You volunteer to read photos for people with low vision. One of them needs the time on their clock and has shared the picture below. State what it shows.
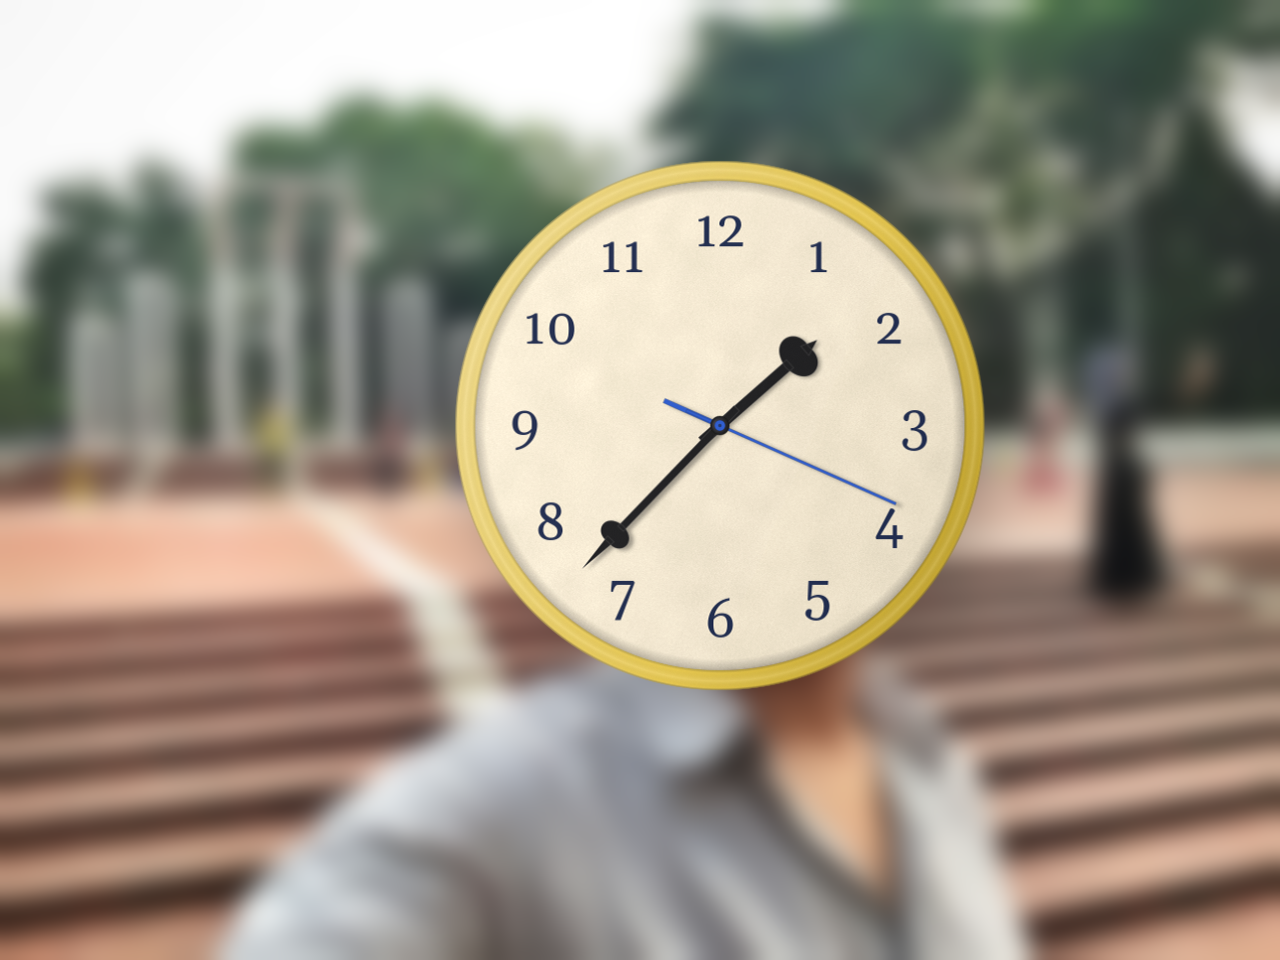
1:37:19
